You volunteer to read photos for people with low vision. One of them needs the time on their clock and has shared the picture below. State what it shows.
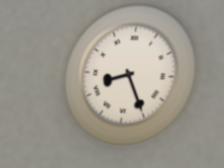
8:25
